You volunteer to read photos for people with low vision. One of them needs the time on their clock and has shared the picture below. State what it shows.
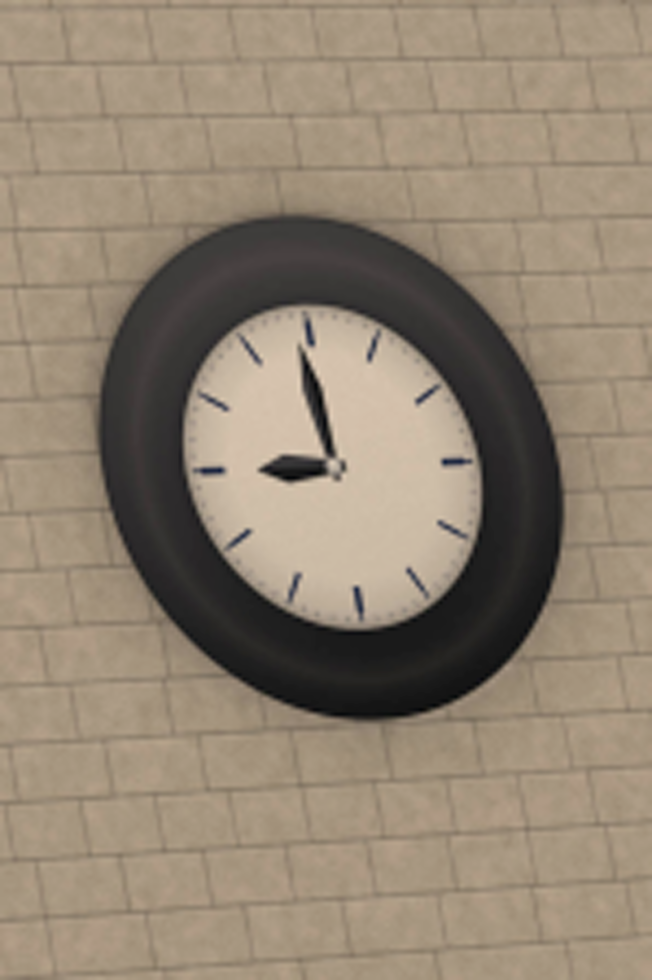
8:59
